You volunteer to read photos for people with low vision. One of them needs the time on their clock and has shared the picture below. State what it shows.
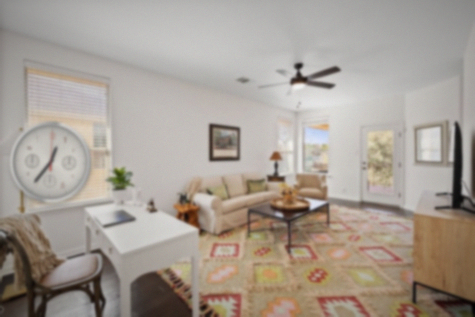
12:36
